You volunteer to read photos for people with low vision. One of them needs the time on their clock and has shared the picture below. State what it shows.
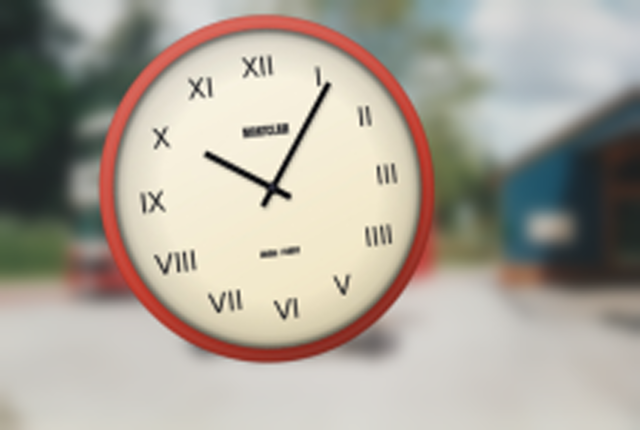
10:06
